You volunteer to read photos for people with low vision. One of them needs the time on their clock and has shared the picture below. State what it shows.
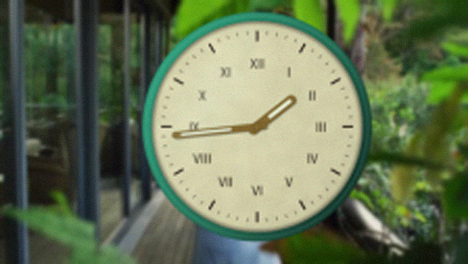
1:44
